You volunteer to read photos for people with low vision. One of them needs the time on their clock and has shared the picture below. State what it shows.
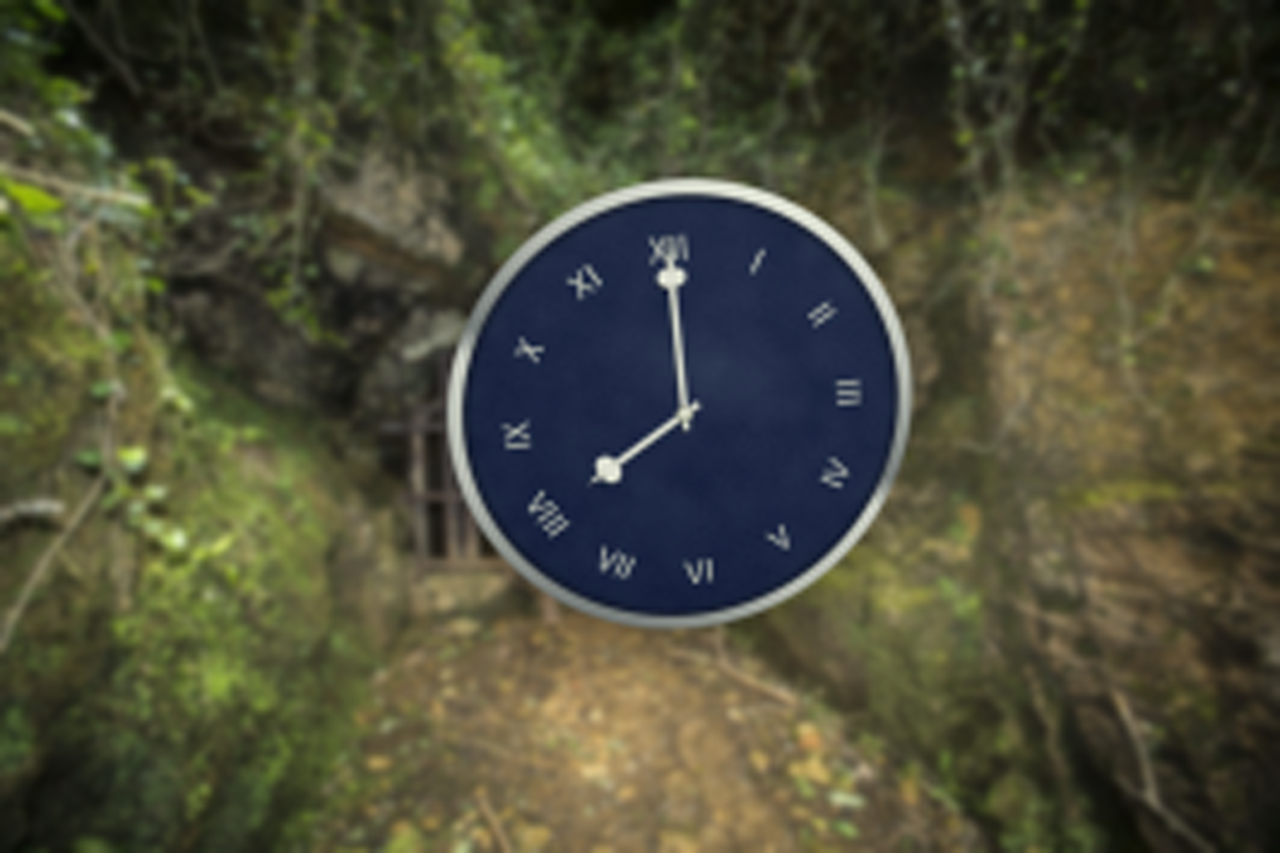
8:00
